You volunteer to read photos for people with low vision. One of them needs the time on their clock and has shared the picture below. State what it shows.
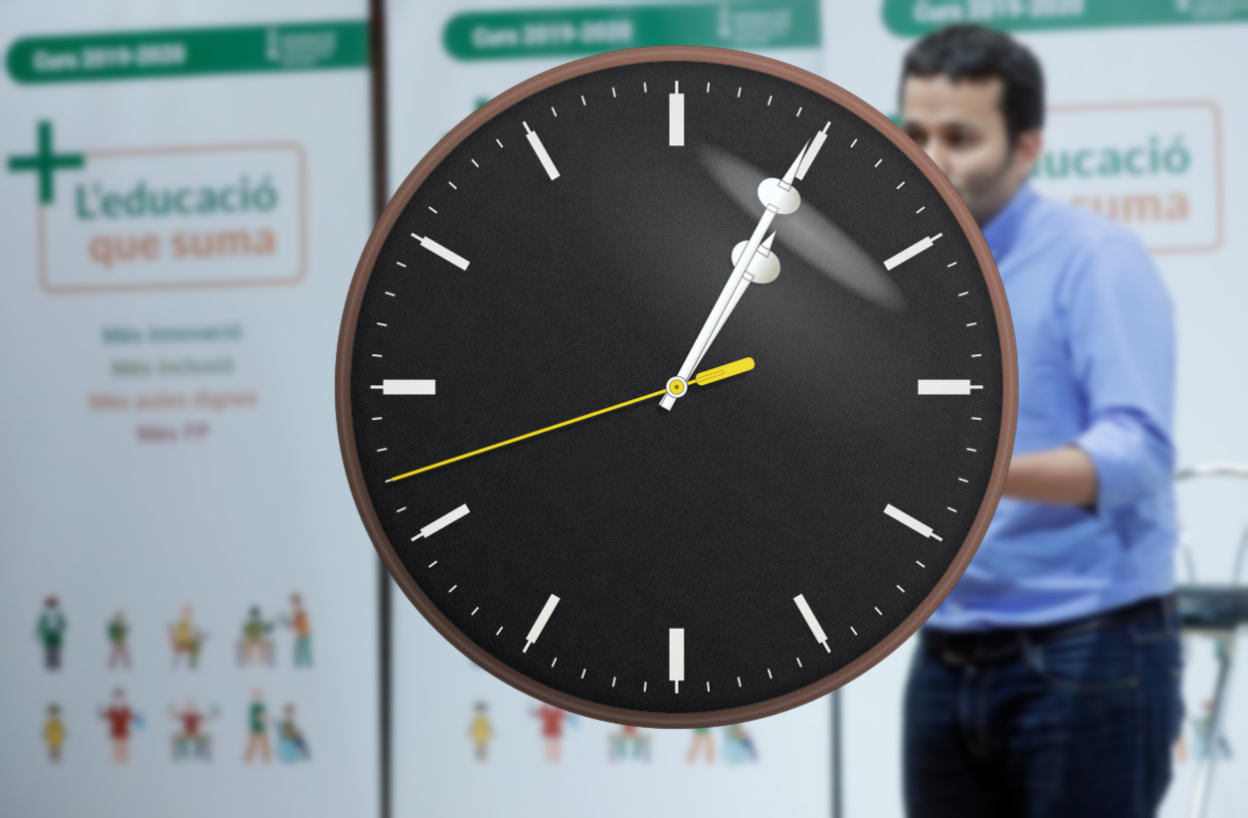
1:04:42
